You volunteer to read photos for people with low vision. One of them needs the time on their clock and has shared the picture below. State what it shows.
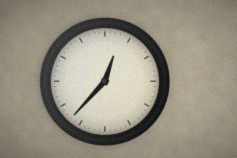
12:37
